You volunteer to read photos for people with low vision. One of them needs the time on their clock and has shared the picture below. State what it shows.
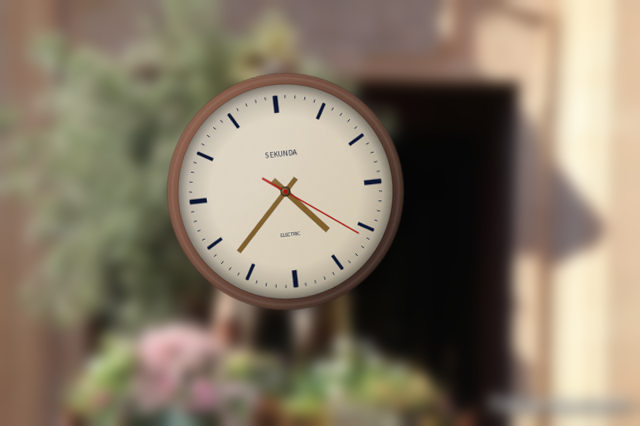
4:37:21
